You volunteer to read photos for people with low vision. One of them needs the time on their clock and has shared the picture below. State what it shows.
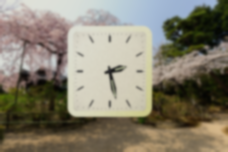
2:28
